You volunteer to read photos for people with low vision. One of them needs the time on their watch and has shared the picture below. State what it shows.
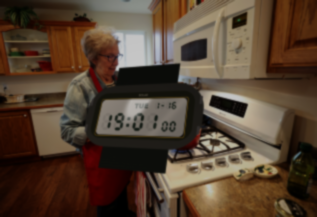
19:01
